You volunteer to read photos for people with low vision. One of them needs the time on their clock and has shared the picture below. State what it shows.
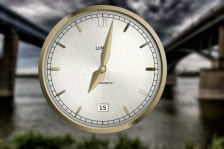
7:02
